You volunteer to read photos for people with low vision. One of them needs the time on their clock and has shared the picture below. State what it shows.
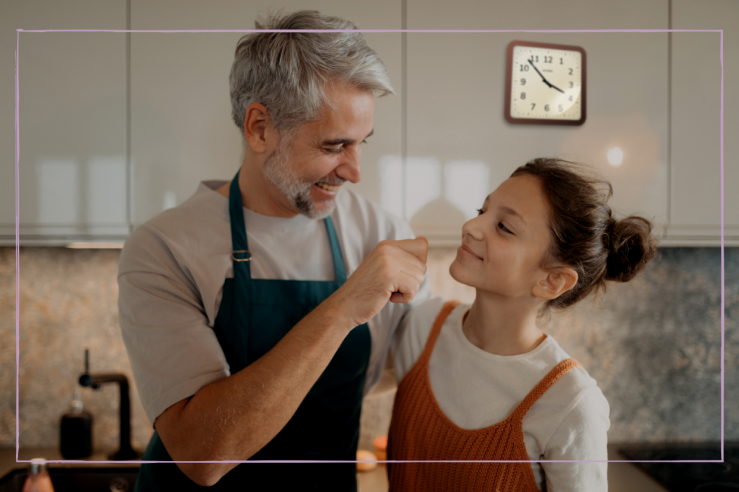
3:53
